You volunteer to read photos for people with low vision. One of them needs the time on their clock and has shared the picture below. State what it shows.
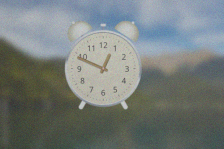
12:49
